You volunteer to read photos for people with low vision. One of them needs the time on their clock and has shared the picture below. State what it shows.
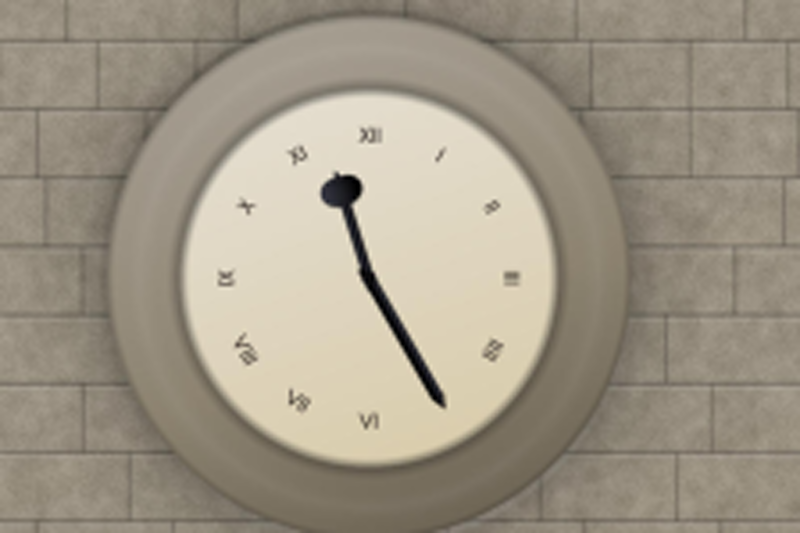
11:25
